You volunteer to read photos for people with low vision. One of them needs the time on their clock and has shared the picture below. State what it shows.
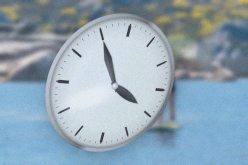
3:55
